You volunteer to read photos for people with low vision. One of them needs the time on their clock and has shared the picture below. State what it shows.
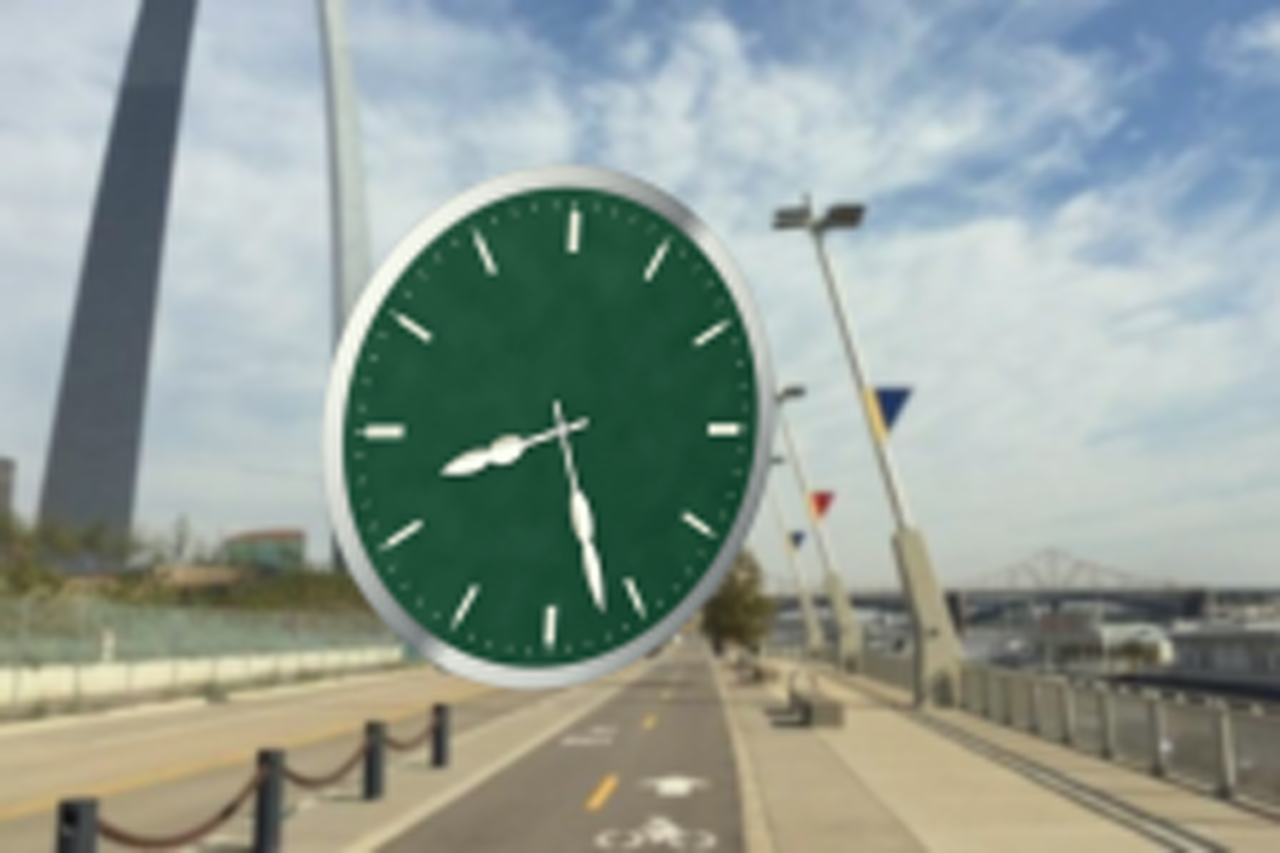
8:27
